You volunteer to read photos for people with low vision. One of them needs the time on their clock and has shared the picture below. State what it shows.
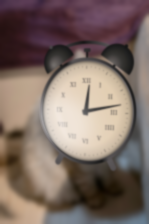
12:13
